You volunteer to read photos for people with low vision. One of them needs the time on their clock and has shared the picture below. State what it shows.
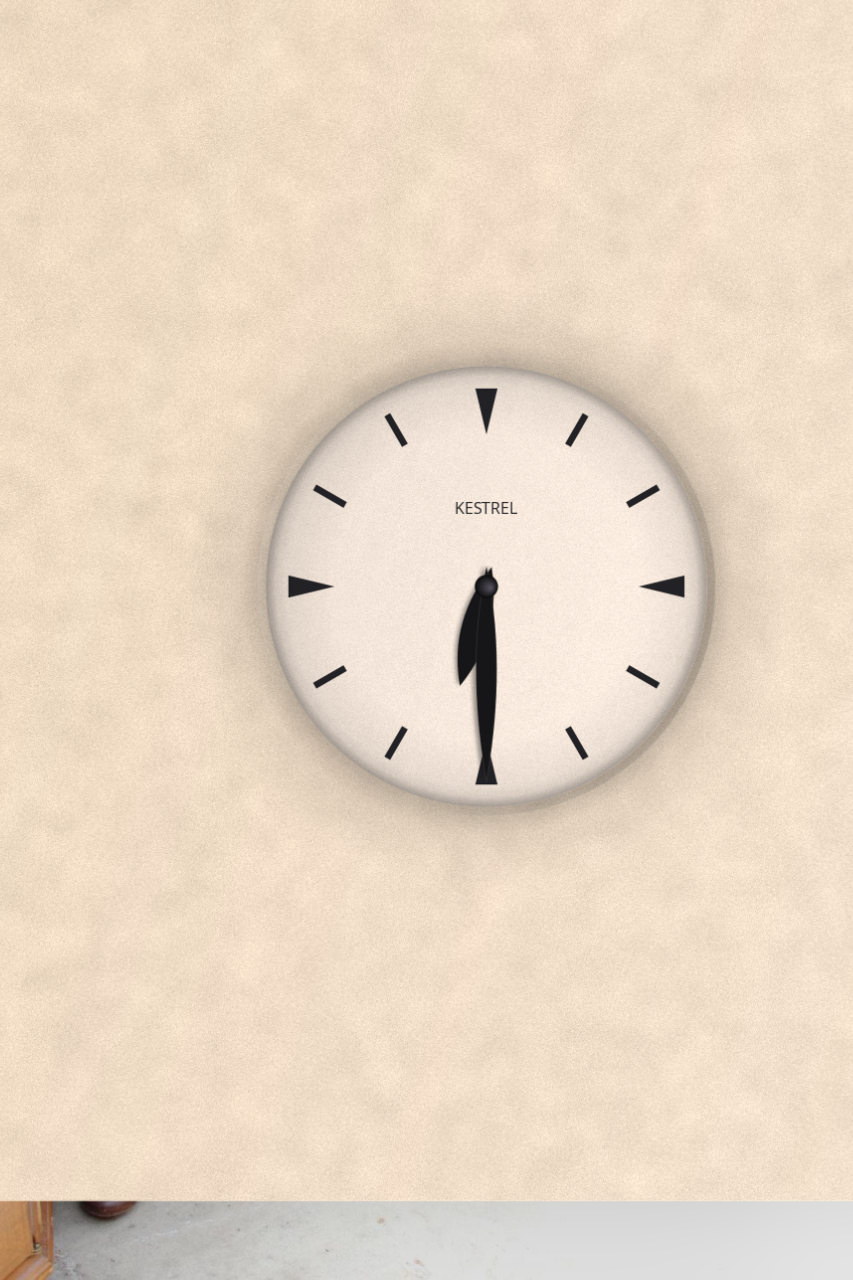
6:30
